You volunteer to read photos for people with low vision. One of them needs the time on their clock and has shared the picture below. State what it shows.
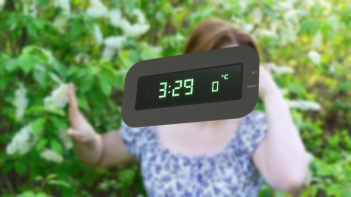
3:29
